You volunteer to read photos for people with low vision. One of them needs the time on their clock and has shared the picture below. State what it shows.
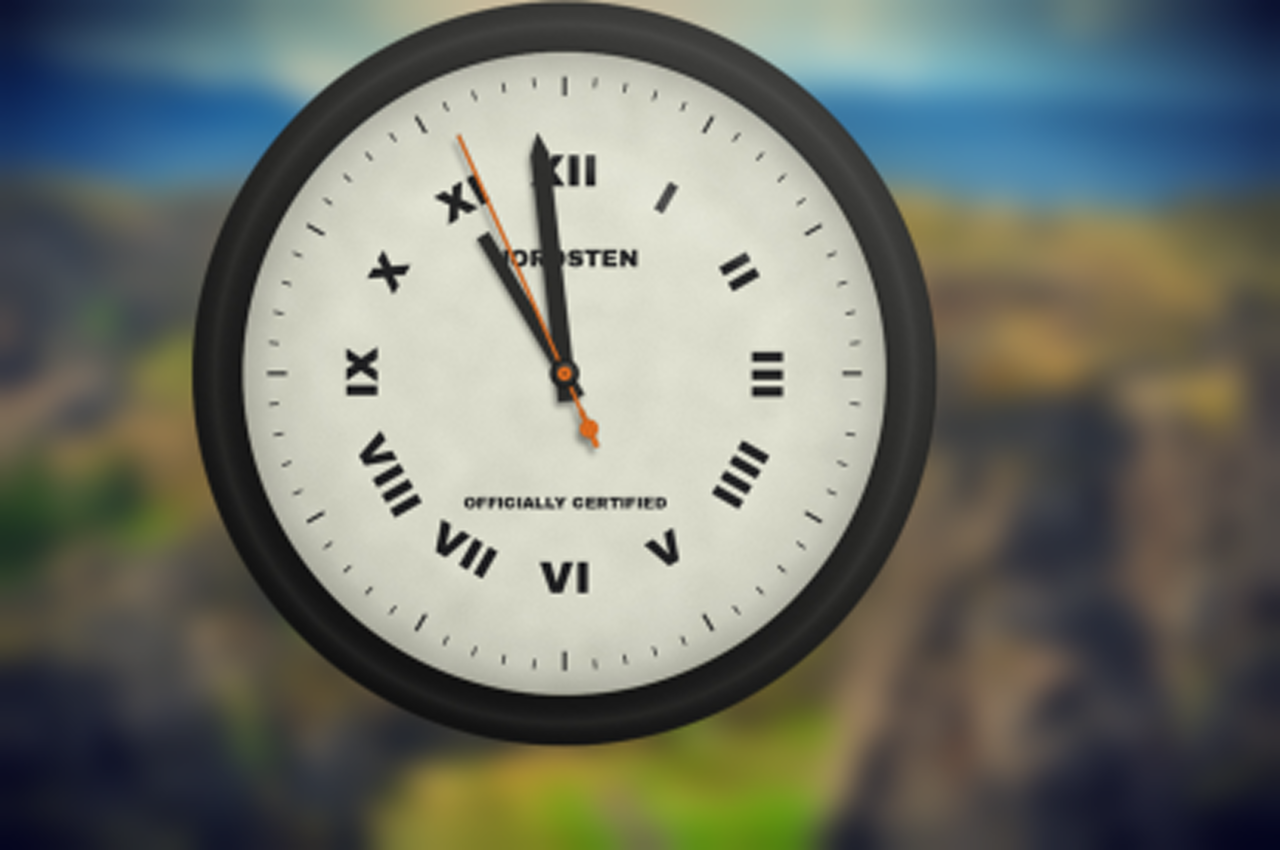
10:58:56
